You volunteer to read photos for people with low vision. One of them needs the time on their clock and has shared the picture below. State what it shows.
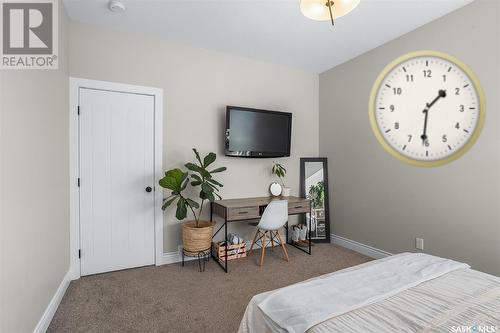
1:31
